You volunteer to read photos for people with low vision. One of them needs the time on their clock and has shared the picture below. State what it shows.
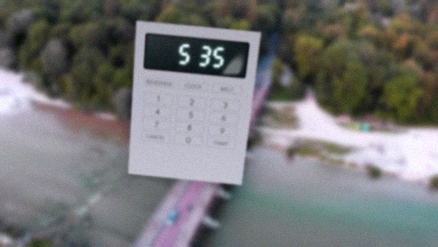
5:35
